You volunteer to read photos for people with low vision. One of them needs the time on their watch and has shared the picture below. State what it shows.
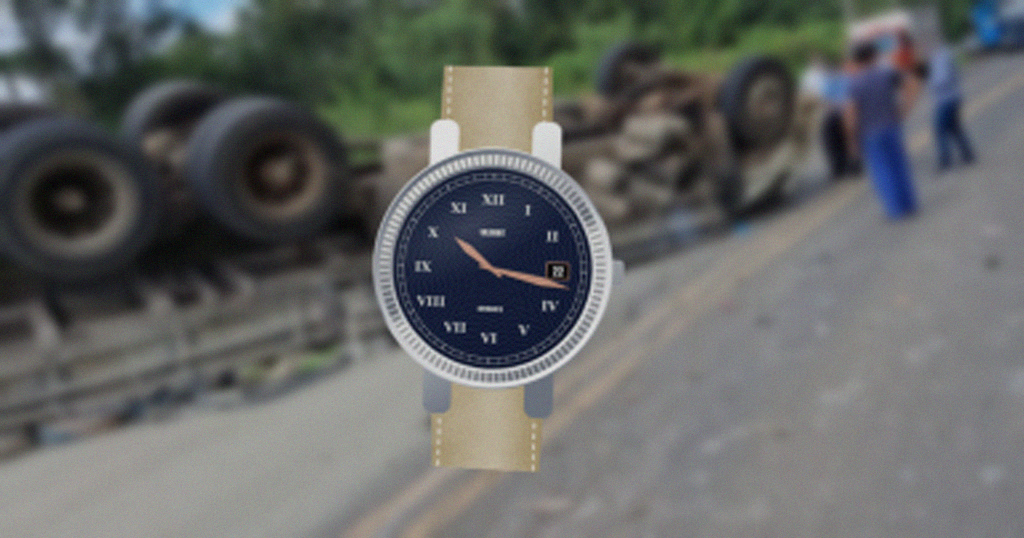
10:17
